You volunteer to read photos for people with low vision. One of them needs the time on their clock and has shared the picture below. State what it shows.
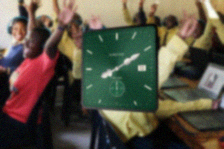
8:10
